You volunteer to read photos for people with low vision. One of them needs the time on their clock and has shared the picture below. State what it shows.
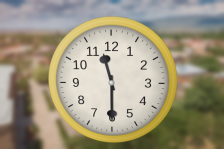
11:30
